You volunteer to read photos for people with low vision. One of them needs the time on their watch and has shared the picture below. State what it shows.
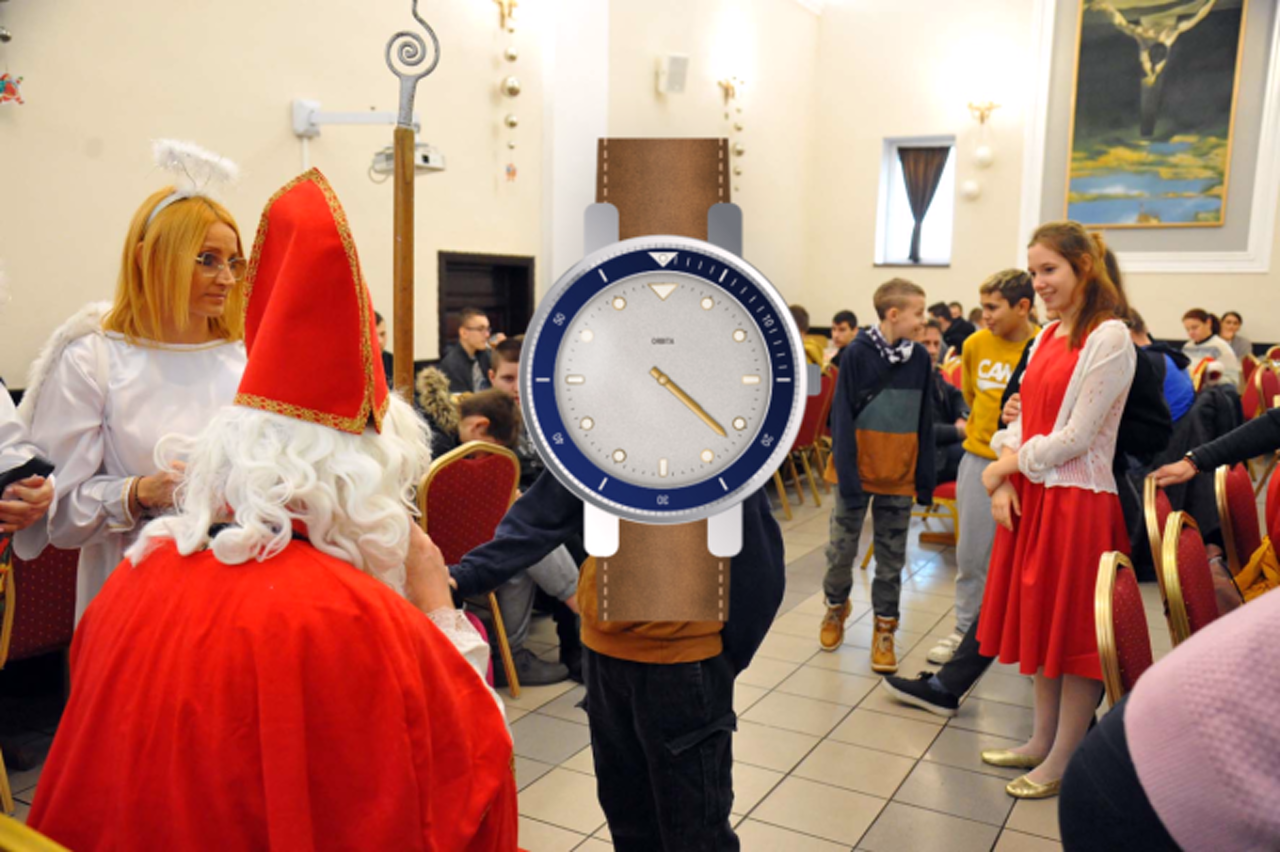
4:22
